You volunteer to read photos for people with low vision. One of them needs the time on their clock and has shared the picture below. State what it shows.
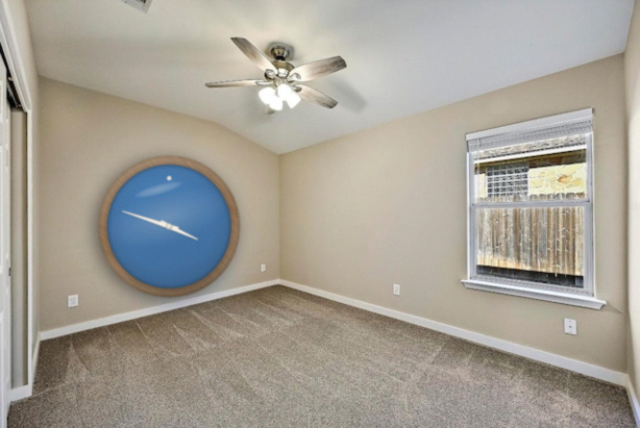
3:48
